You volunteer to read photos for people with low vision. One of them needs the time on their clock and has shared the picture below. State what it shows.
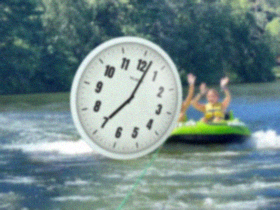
7:02
